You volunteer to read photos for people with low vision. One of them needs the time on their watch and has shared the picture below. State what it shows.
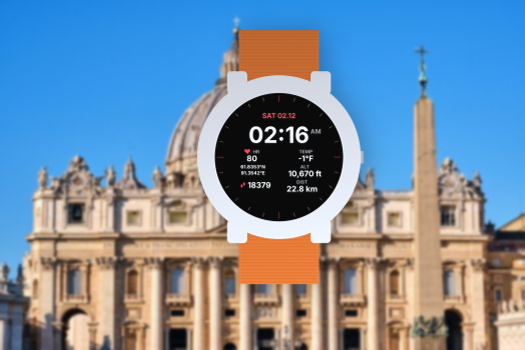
2:16
